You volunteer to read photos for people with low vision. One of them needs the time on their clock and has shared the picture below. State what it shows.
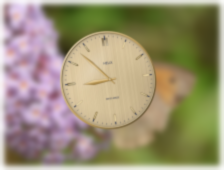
8:53
